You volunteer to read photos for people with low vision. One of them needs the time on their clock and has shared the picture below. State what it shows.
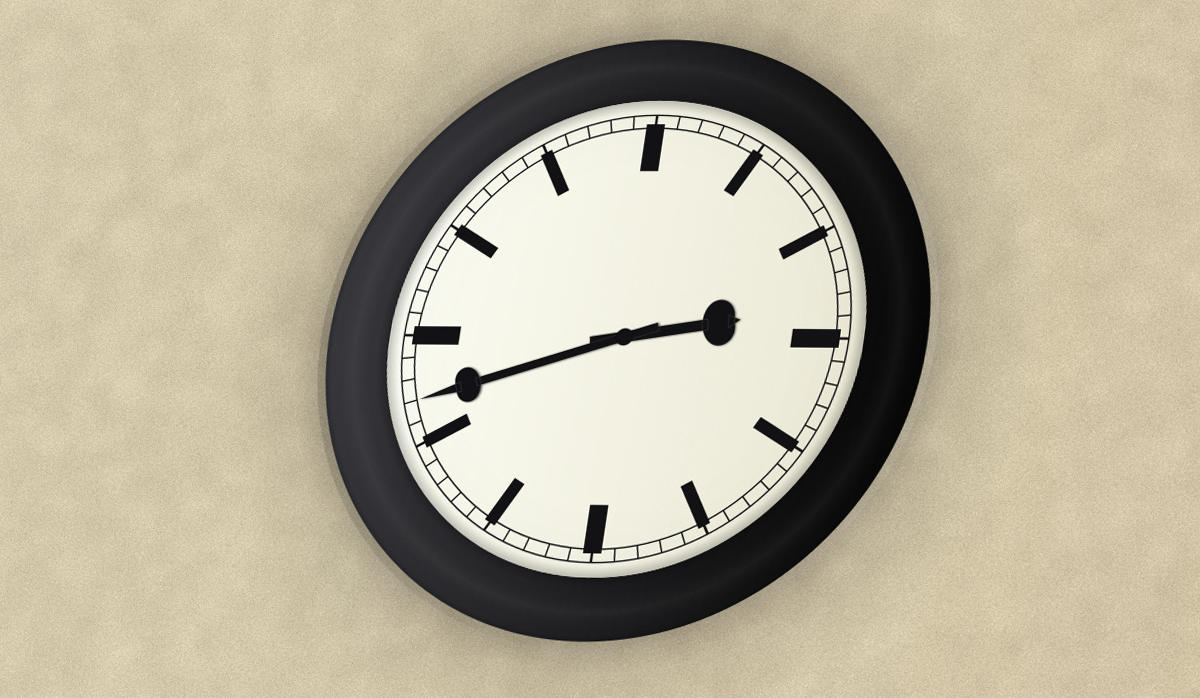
2:42
